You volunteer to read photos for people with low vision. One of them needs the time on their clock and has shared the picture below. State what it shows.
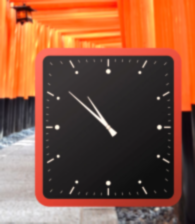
10:52
